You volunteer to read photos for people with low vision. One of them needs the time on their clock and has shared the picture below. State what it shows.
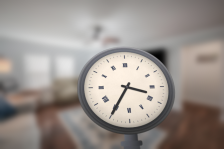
3:35
